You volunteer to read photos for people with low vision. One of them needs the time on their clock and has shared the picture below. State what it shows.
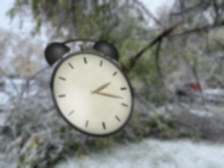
2:18
